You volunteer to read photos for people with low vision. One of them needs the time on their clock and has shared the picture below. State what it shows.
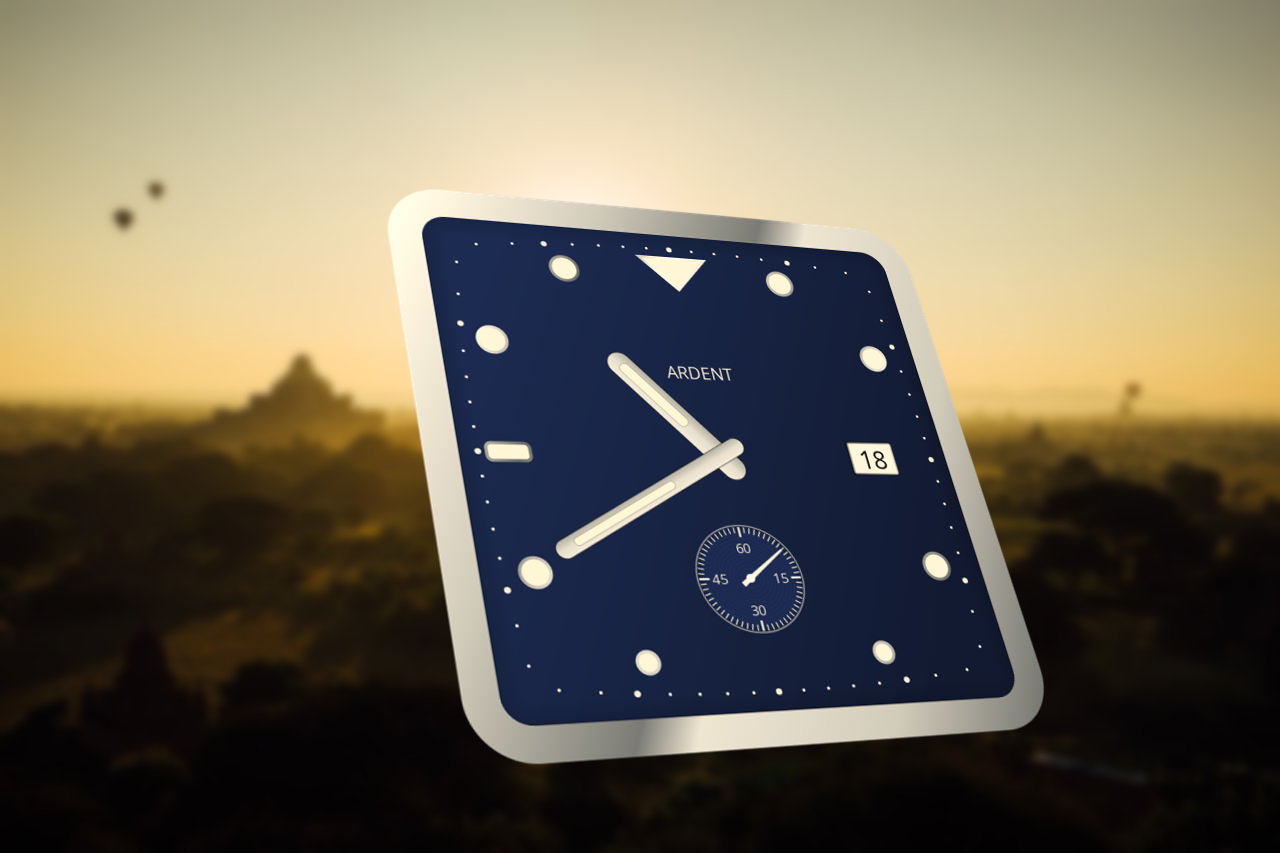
10:40:09
